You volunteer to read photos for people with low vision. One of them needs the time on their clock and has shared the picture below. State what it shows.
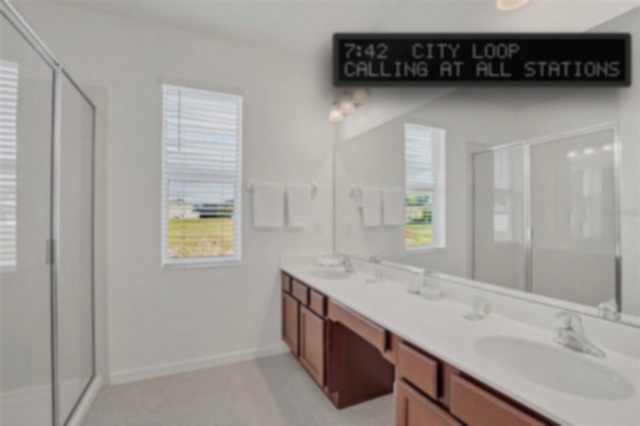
7:42
